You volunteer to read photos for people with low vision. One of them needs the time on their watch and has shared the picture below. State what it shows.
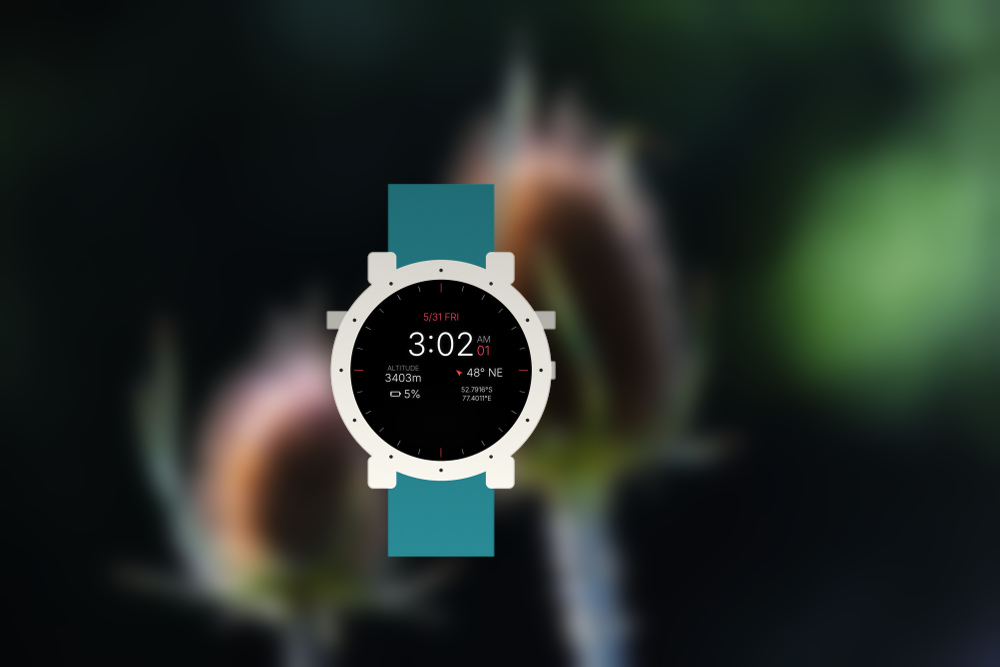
3:02:01
